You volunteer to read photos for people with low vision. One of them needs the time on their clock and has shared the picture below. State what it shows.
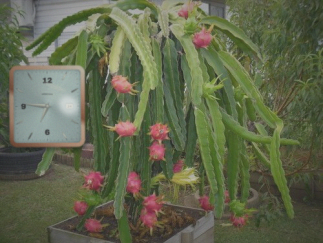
6:46
